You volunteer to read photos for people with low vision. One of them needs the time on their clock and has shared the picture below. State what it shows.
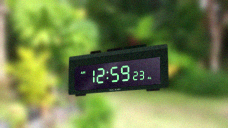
12:59:23
